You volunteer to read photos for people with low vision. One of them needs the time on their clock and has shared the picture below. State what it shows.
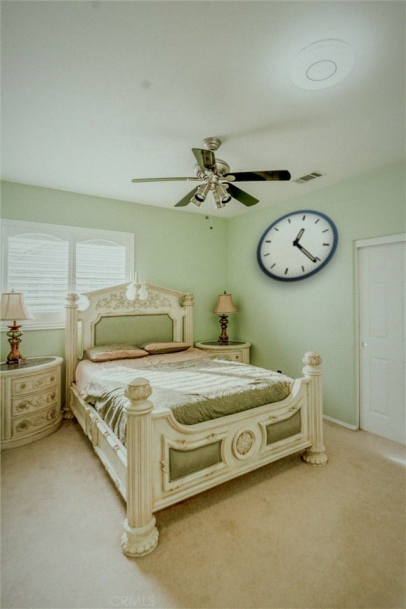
12:21
